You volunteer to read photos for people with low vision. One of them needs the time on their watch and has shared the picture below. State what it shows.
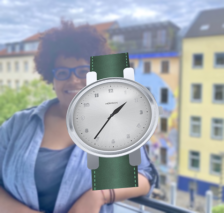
1:36
